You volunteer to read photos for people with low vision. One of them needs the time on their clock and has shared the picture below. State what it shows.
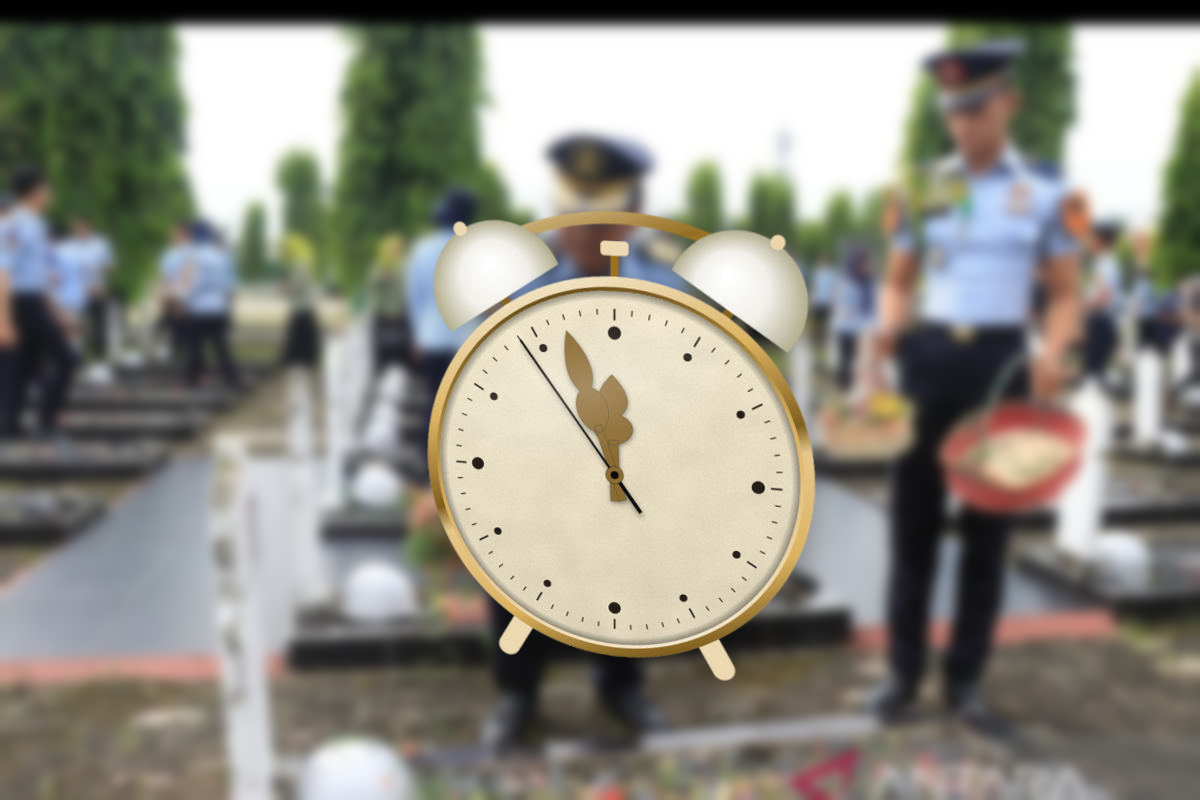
11:56:54
